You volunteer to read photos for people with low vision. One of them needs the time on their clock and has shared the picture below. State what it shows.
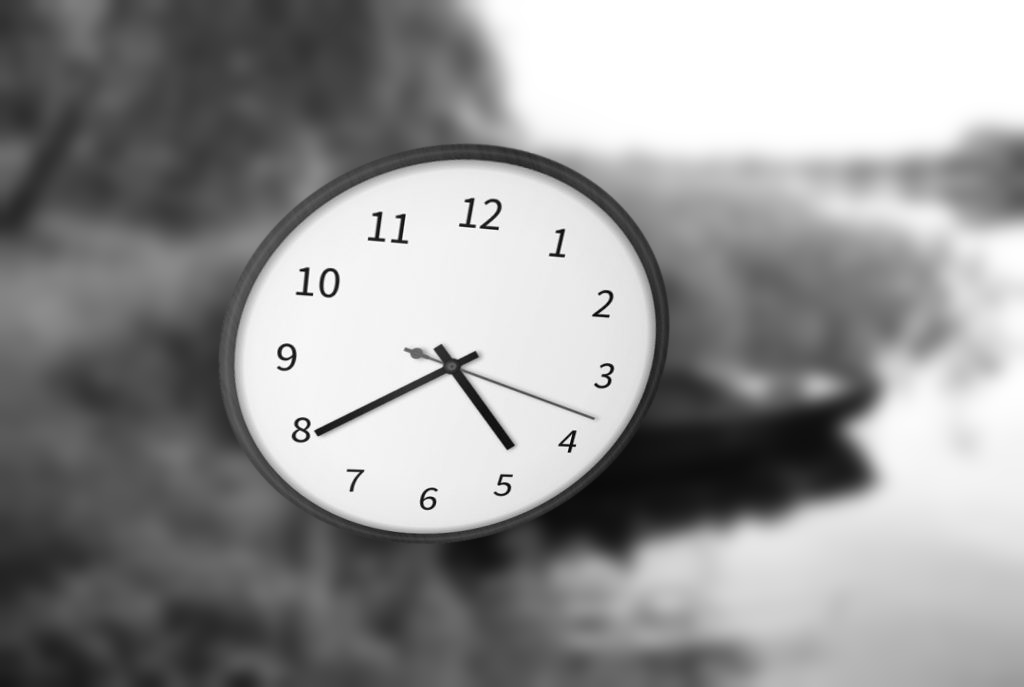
4:39:18
